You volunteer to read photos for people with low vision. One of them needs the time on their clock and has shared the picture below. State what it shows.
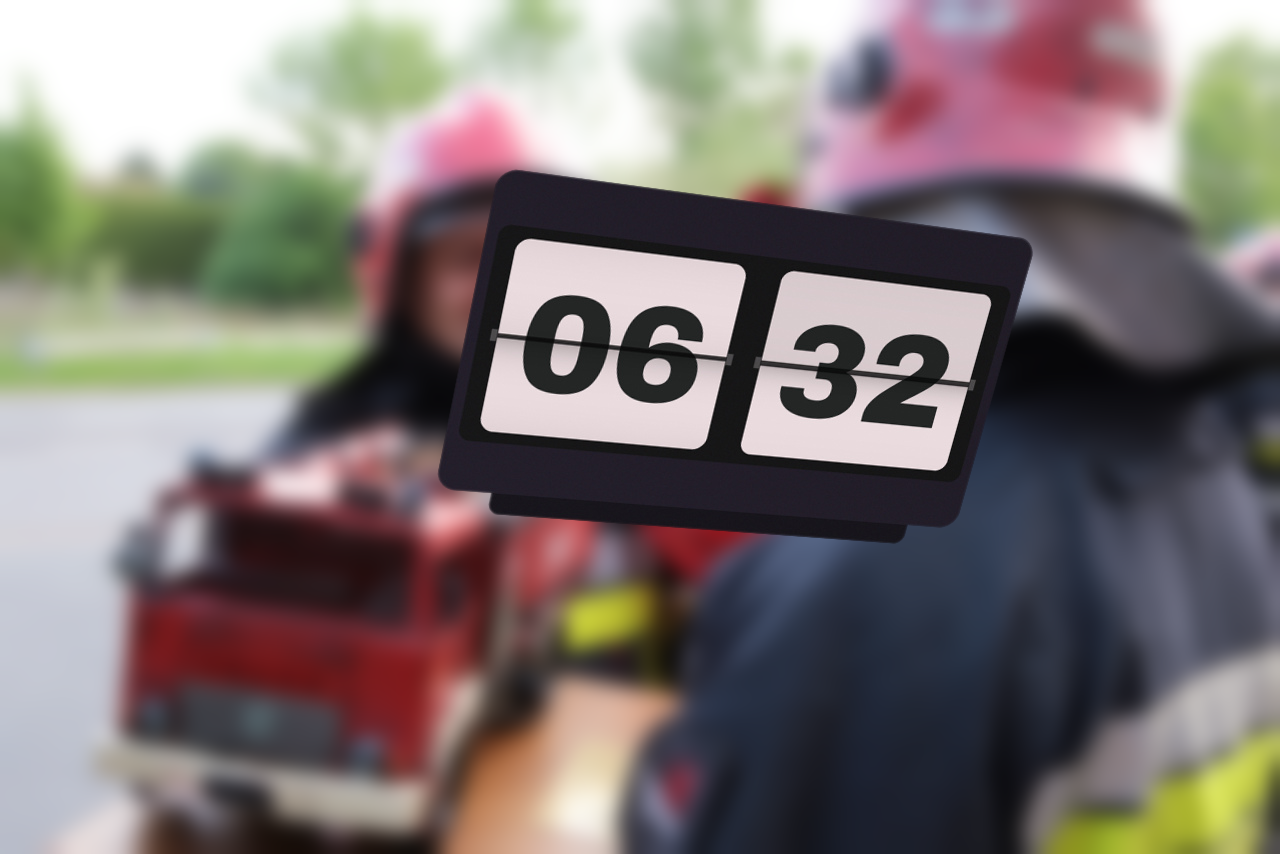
6:32
